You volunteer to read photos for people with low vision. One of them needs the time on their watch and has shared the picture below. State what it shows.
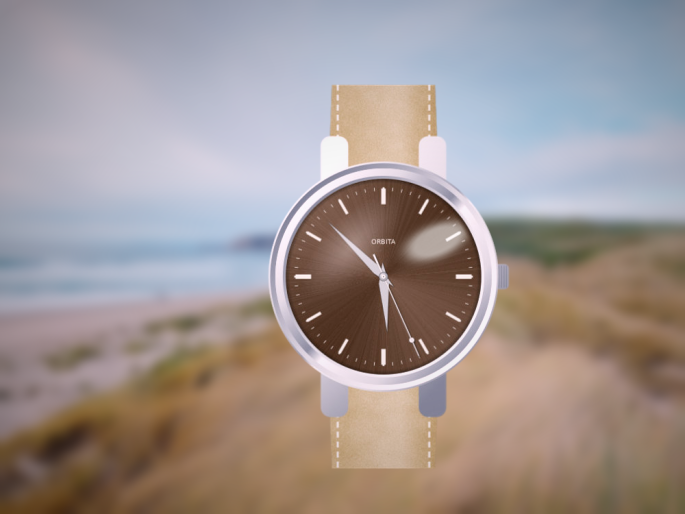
5:52:26
